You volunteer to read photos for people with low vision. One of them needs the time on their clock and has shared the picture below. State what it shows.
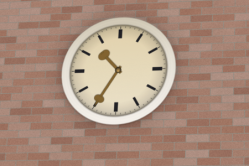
10:35
